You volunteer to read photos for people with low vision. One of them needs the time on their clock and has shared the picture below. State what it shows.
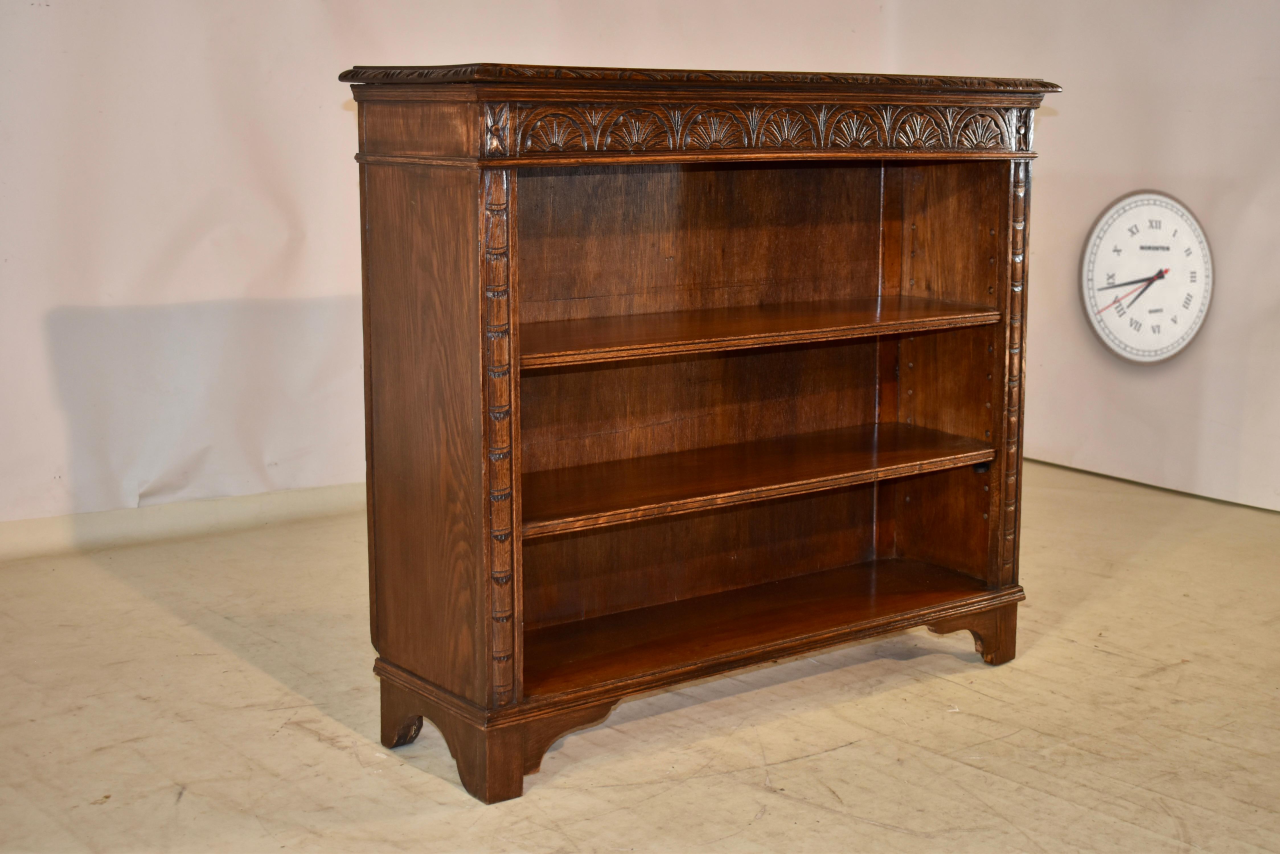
7:43:41
